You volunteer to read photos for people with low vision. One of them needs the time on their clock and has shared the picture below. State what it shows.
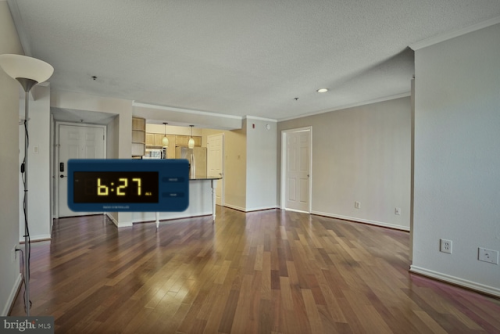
6:27
